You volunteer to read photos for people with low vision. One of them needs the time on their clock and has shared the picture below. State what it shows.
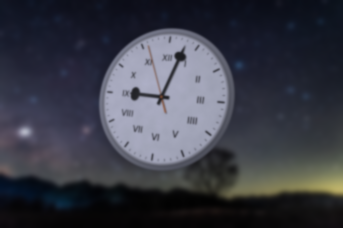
9:02:56
